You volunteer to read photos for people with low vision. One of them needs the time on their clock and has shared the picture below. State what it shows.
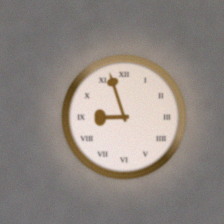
8:57
